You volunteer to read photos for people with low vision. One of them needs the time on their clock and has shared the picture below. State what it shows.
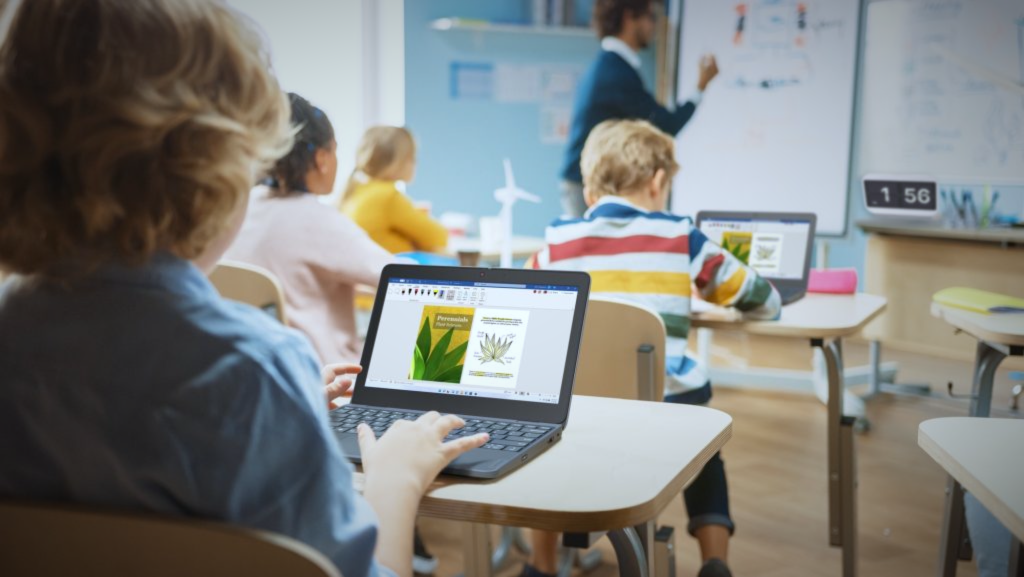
1:56
